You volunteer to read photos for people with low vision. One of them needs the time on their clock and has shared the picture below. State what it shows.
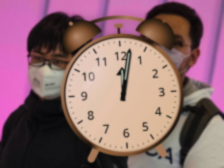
12:02
